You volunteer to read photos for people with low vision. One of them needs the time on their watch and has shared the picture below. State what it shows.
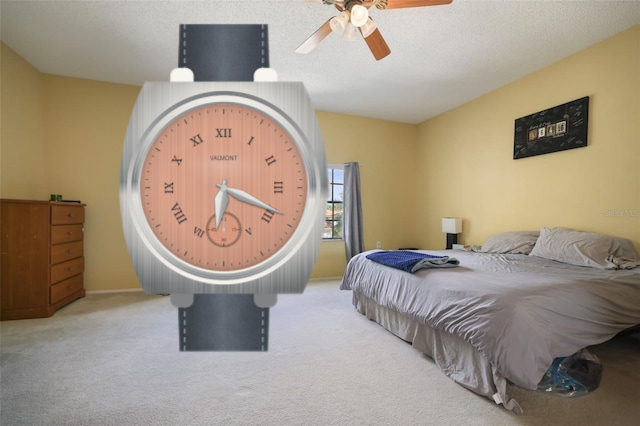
6:19
